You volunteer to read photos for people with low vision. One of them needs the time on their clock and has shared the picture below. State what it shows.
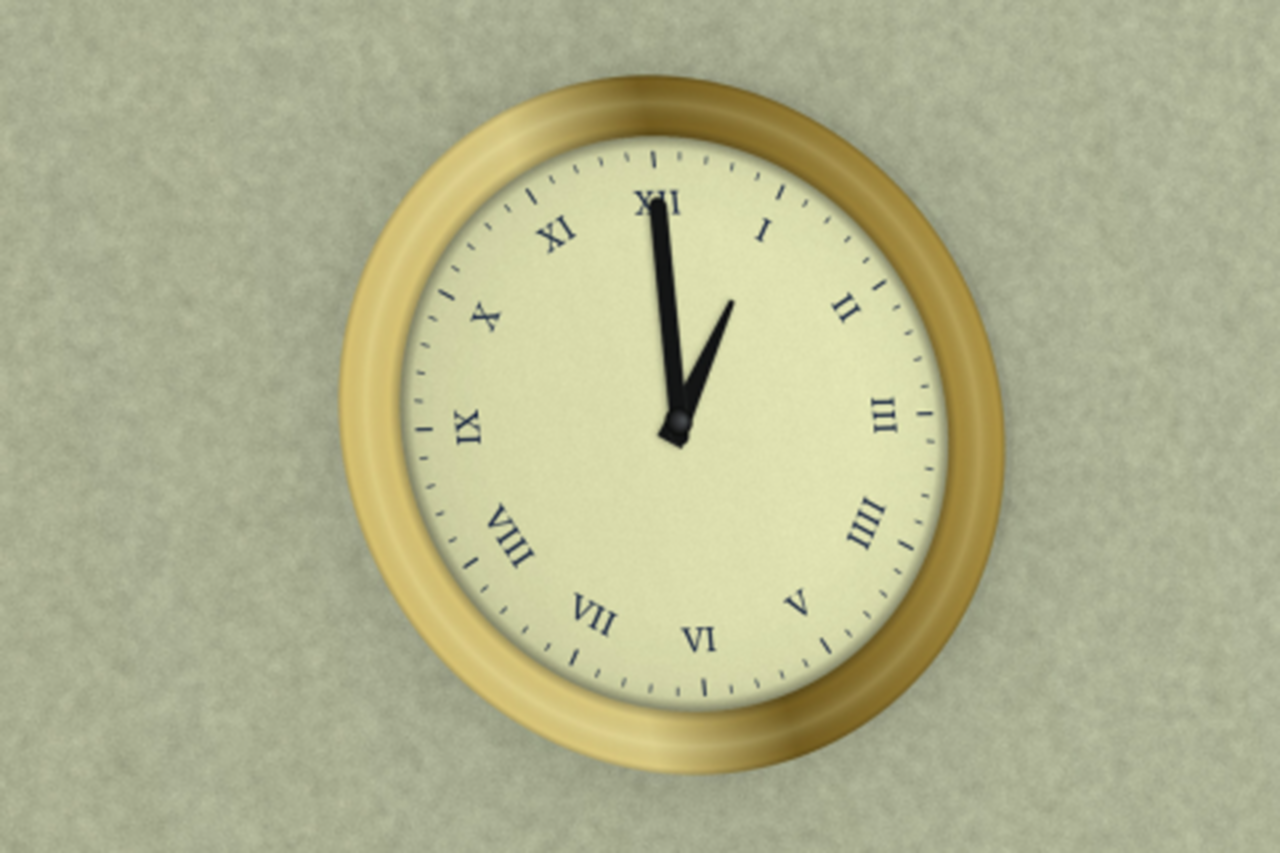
1:00
